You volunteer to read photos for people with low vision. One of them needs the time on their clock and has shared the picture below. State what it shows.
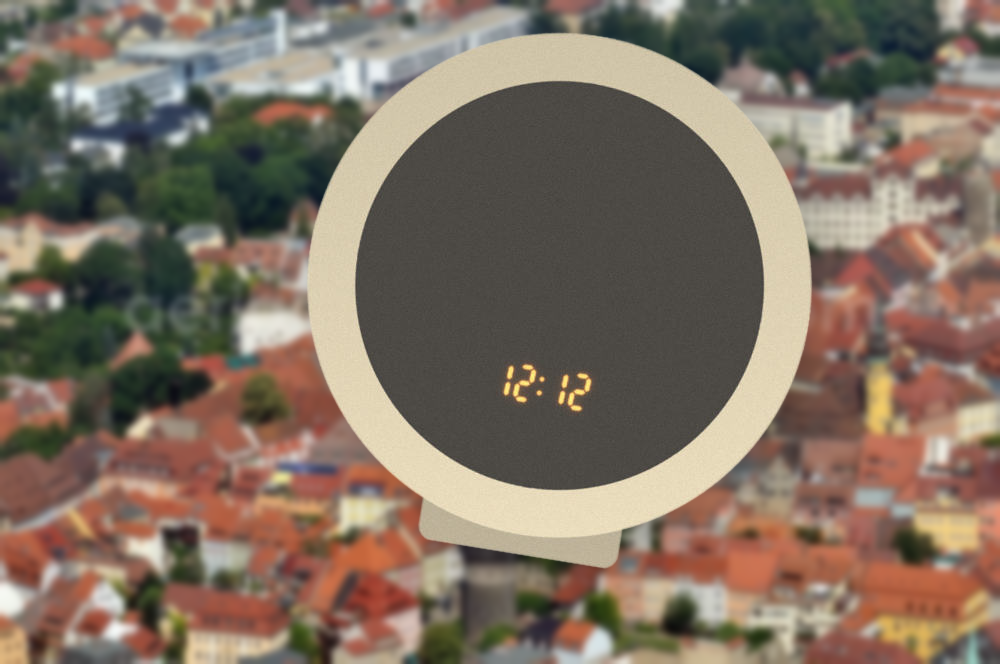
12:12
